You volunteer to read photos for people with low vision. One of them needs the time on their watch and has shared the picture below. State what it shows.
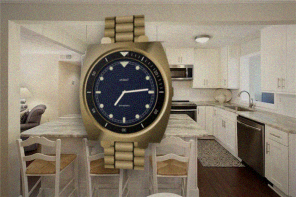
7:14
